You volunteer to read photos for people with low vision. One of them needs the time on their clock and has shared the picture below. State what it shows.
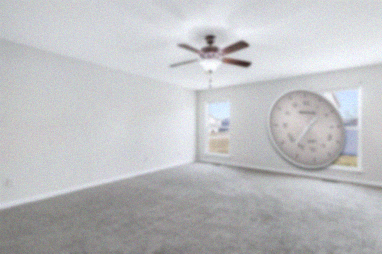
1:37
